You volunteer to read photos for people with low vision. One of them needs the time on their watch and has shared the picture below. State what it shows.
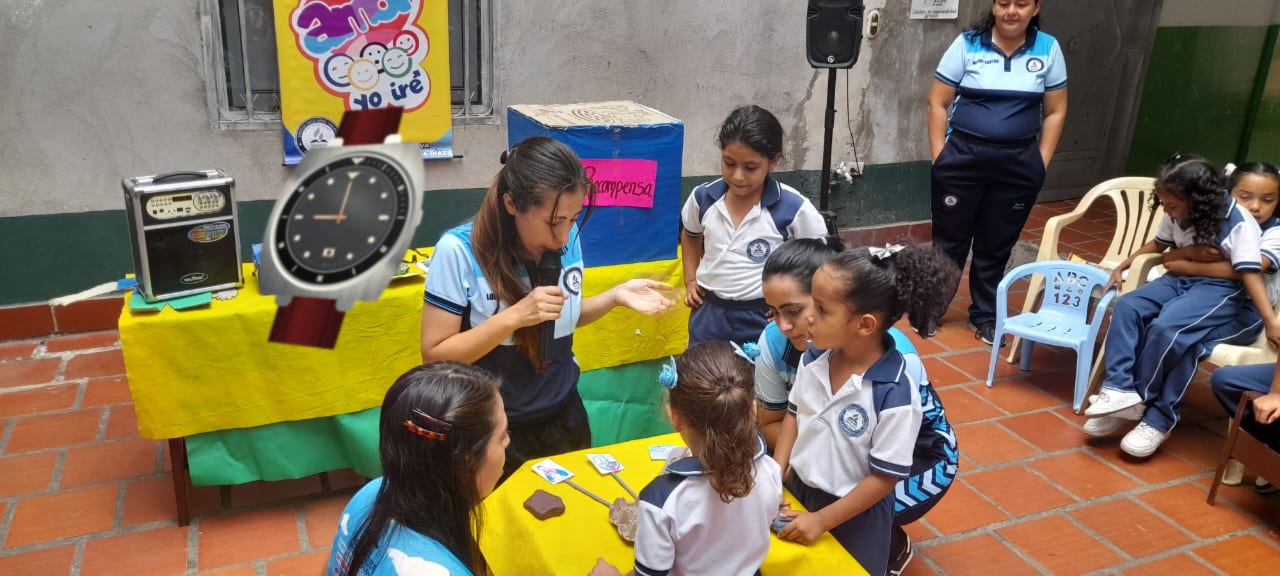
9:00
